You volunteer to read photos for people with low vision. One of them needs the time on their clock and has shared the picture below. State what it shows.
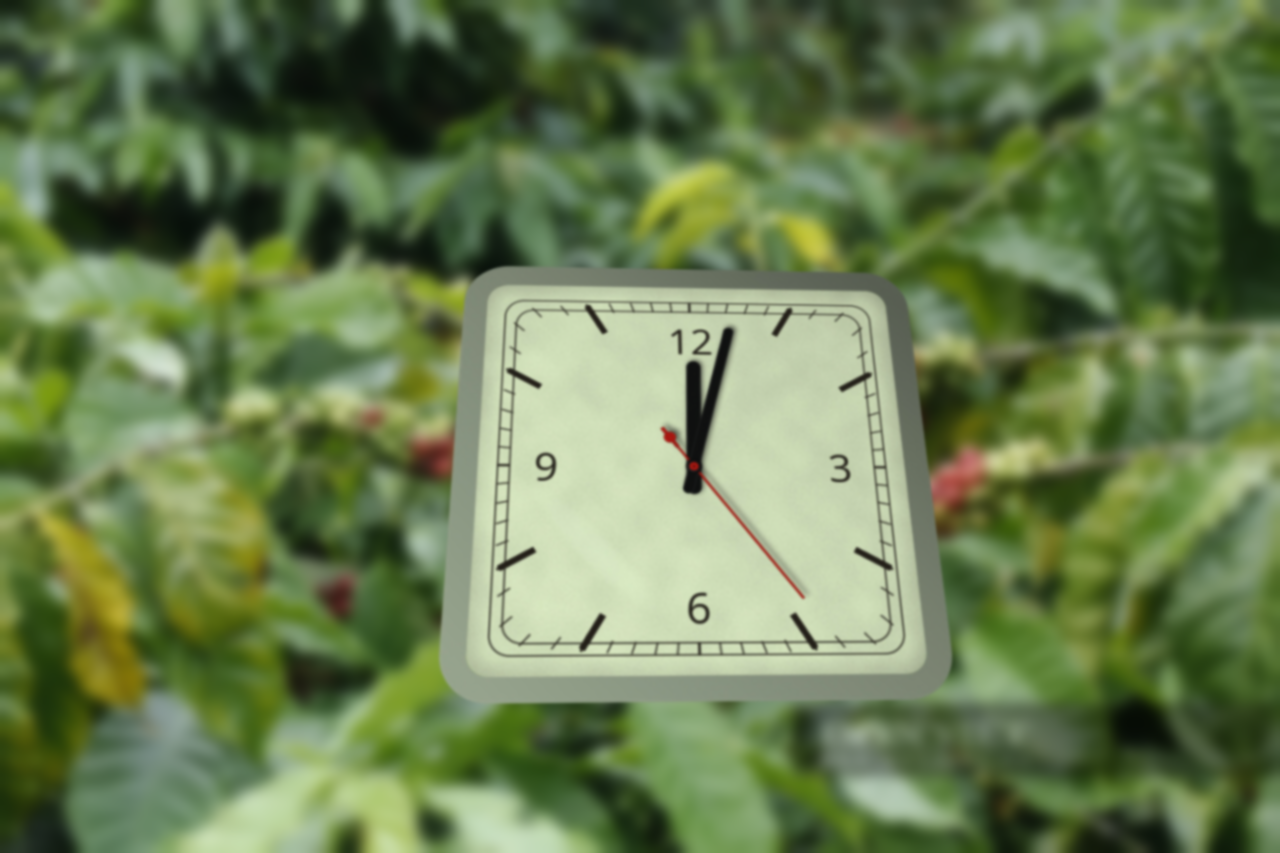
12:02:24
